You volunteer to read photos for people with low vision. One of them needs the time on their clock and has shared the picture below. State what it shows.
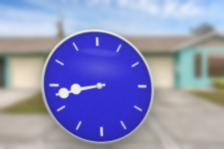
8:43
